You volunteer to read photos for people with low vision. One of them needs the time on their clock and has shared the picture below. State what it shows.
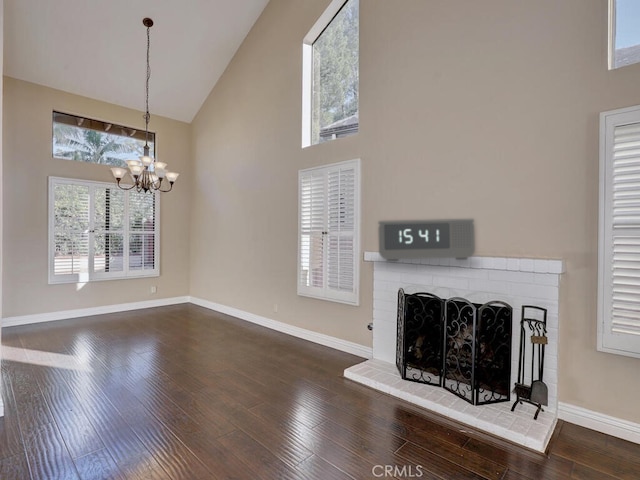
15:41
